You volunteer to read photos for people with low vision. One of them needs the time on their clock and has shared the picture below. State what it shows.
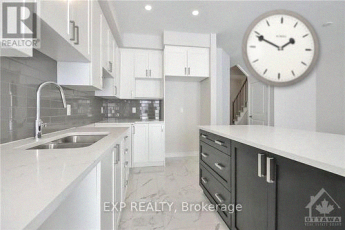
1:49
